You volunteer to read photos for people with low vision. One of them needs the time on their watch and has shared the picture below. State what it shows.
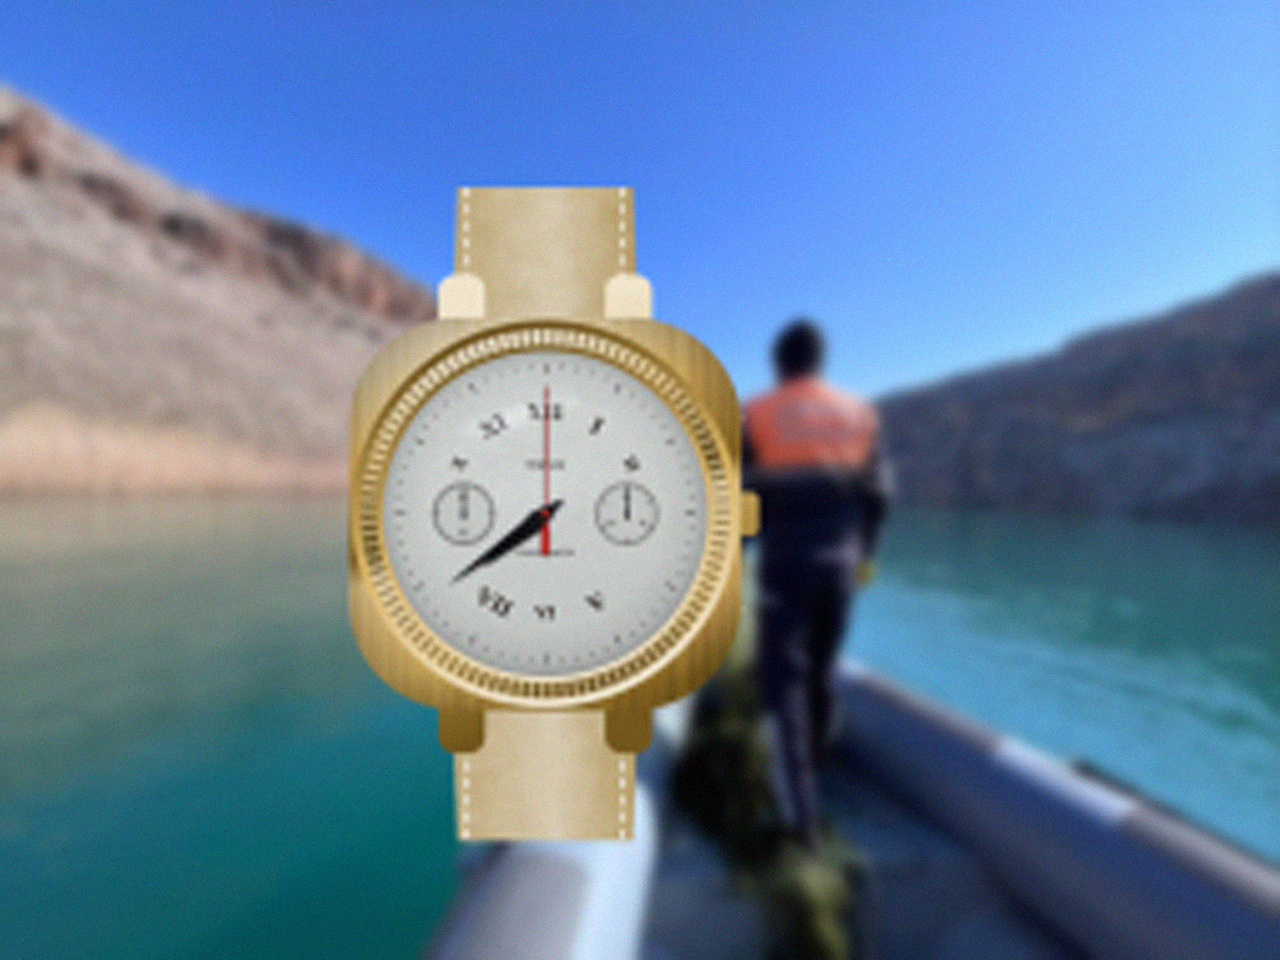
7:39
